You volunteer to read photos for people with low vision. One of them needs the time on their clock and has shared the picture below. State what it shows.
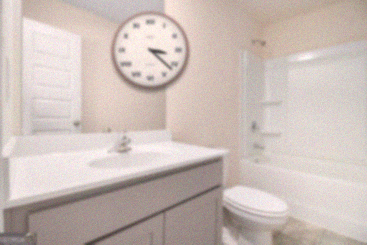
3:22
